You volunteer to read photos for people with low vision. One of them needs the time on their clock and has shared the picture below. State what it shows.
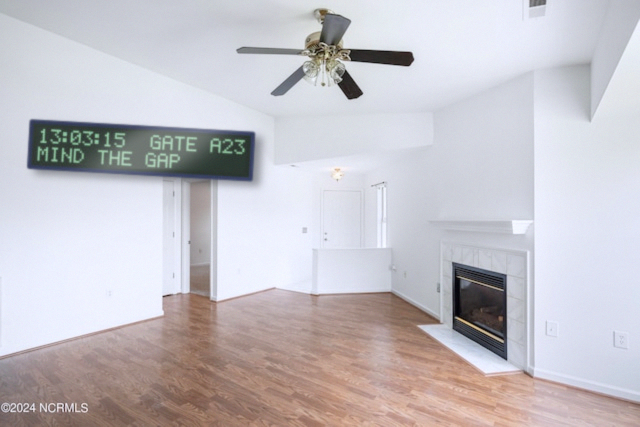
13:03:15
